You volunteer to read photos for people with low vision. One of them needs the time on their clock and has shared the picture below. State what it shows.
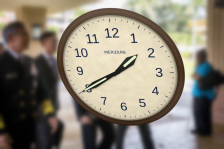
1:40
